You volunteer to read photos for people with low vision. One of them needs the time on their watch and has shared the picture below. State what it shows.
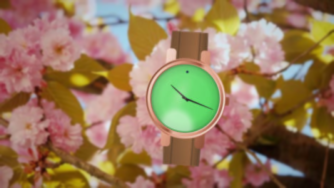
10:18
